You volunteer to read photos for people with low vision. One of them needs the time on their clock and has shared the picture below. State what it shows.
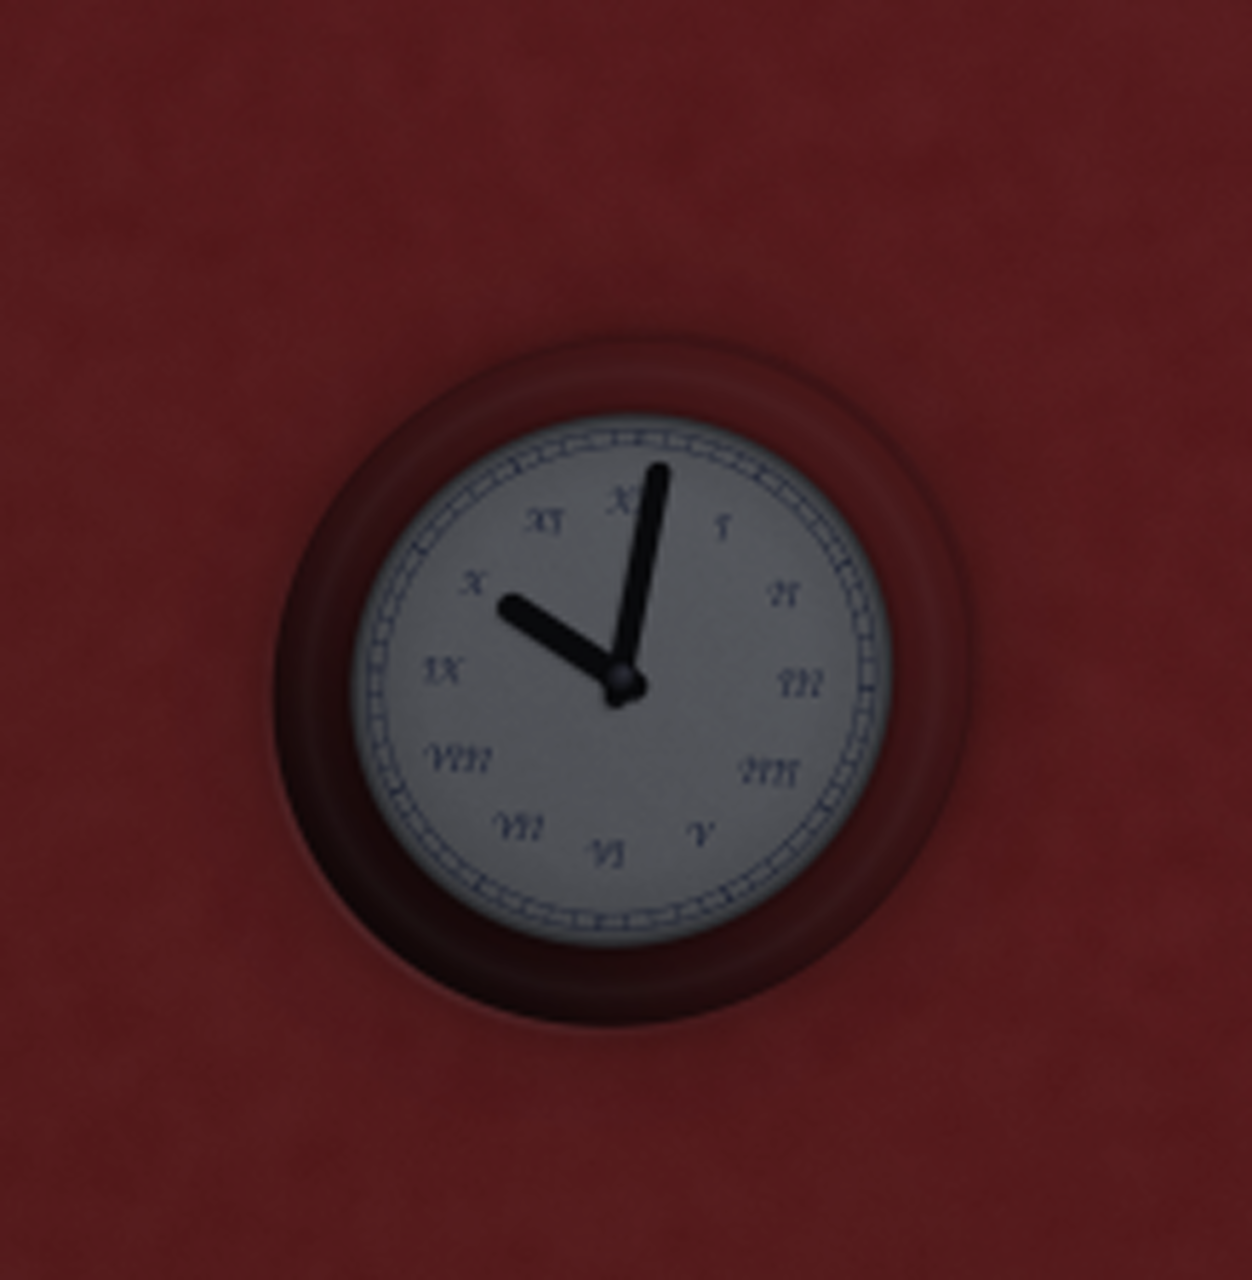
10:01
